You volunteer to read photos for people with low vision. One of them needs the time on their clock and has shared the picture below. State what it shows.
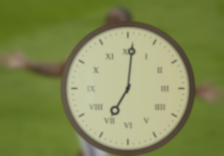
7:01
